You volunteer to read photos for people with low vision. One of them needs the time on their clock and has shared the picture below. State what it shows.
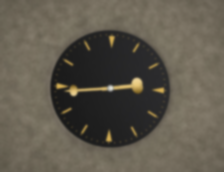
2:44
